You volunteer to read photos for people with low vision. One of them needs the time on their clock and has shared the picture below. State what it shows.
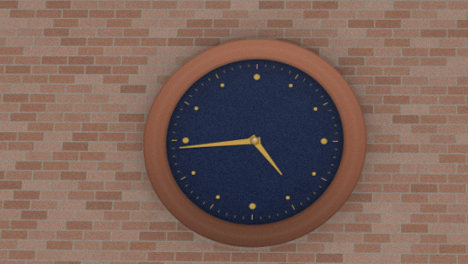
4:44
